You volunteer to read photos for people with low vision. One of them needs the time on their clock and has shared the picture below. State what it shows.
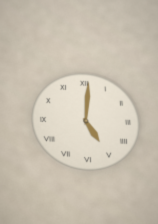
5:01
